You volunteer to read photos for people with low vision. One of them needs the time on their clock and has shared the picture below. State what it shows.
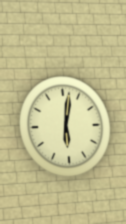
6:02
